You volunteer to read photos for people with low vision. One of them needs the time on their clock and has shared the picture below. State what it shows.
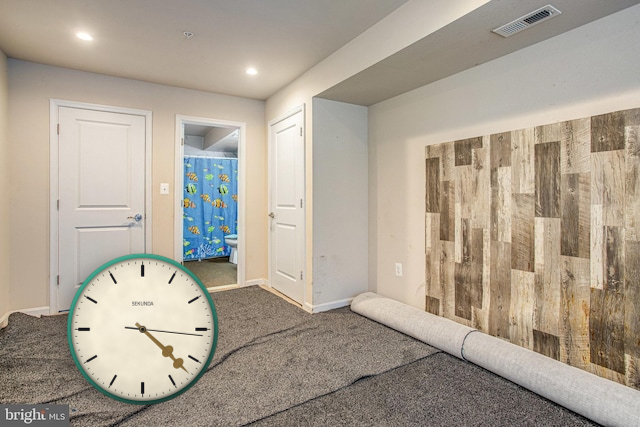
4:22:16
